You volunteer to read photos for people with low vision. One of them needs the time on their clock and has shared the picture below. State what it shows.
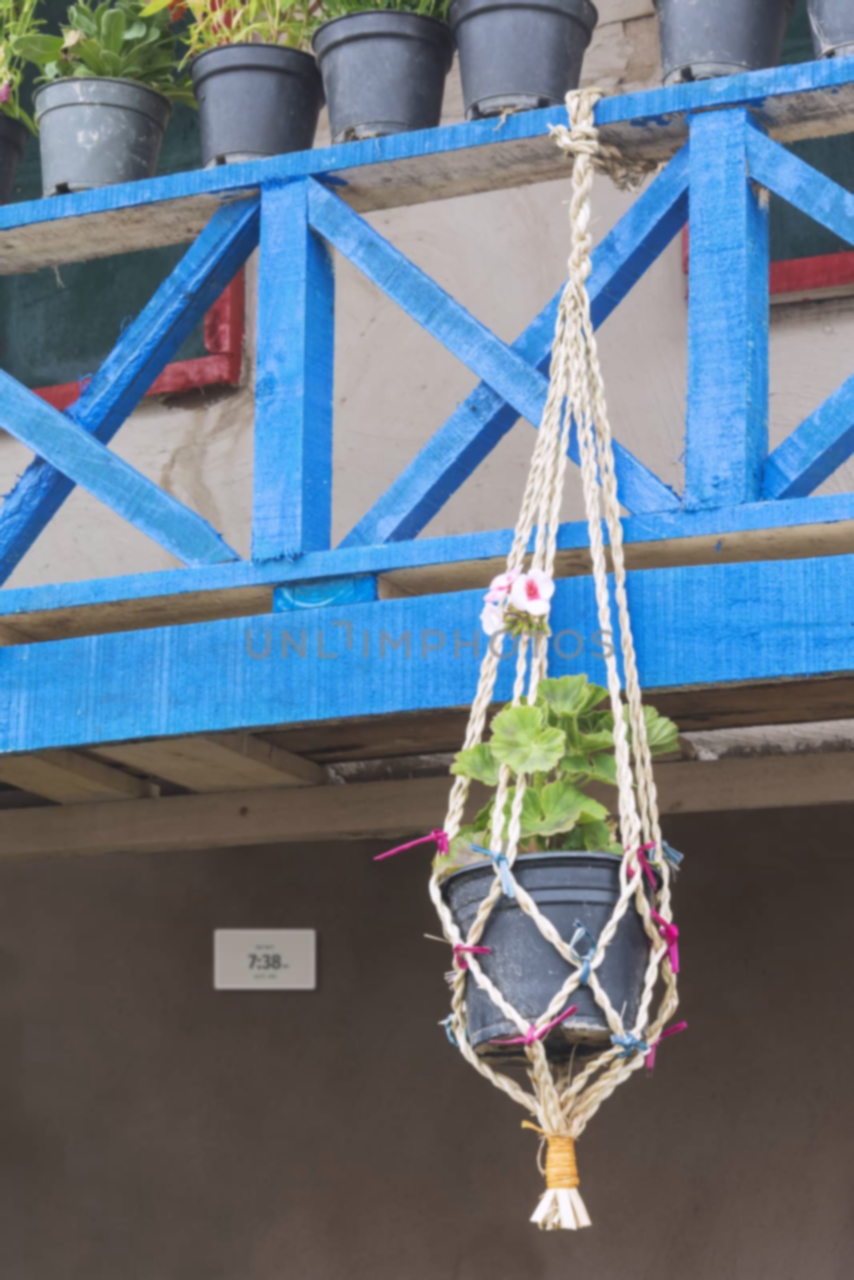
7:38
